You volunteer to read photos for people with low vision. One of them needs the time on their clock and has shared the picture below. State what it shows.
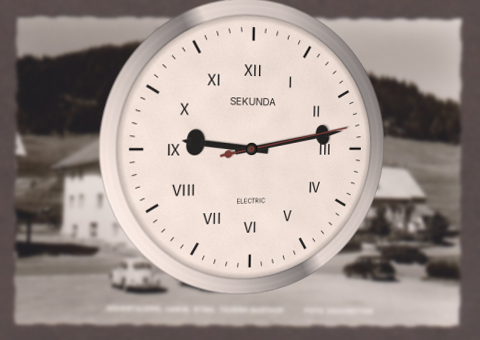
9:13:13
